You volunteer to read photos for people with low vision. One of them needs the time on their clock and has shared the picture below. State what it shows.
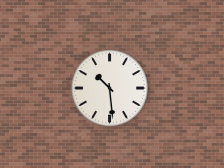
10:29
